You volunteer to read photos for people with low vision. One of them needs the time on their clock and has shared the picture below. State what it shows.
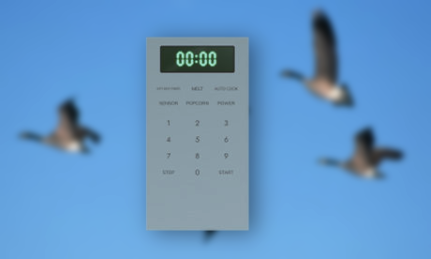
0:00
